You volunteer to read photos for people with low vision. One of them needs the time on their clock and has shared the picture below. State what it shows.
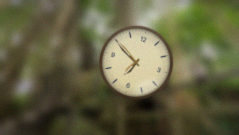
6:50
